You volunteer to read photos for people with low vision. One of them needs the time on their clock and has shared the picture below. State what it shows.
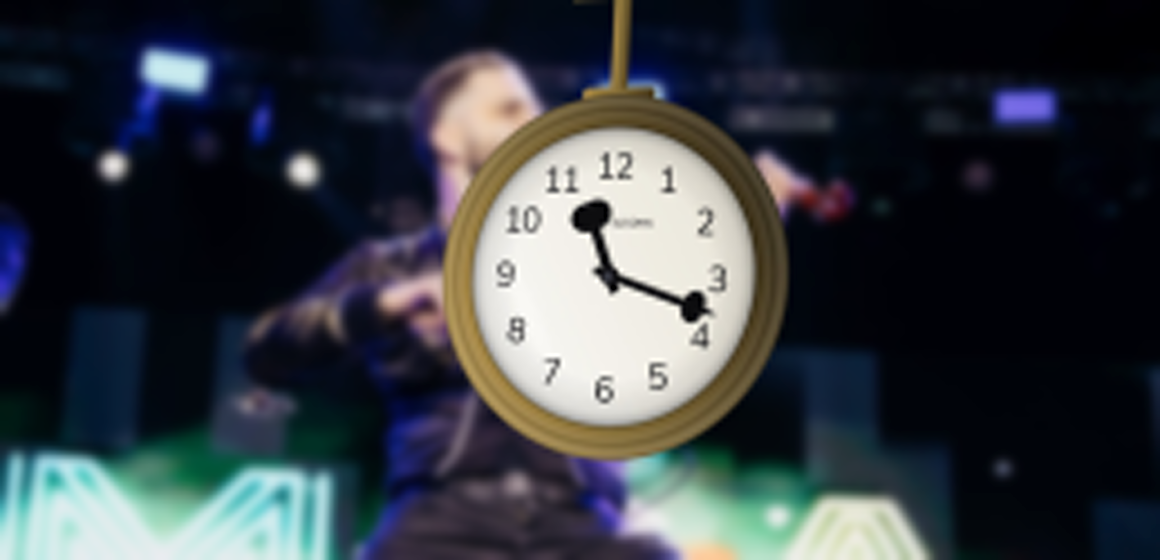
11:18
